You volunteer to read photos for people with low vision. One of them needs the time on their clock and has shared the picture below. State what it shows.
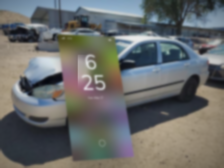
6:25
